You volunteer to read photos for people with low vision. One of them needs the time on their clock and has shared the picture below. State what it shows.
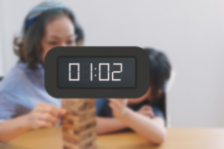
1:02
